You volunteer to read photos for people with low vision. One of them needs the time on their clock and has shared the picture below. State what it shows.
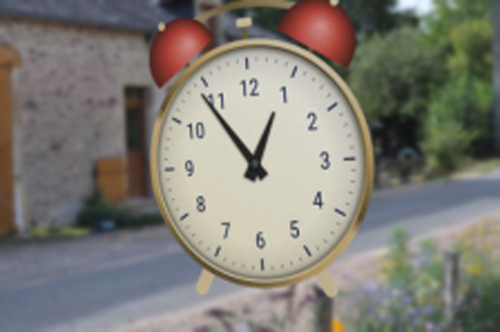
12:54
